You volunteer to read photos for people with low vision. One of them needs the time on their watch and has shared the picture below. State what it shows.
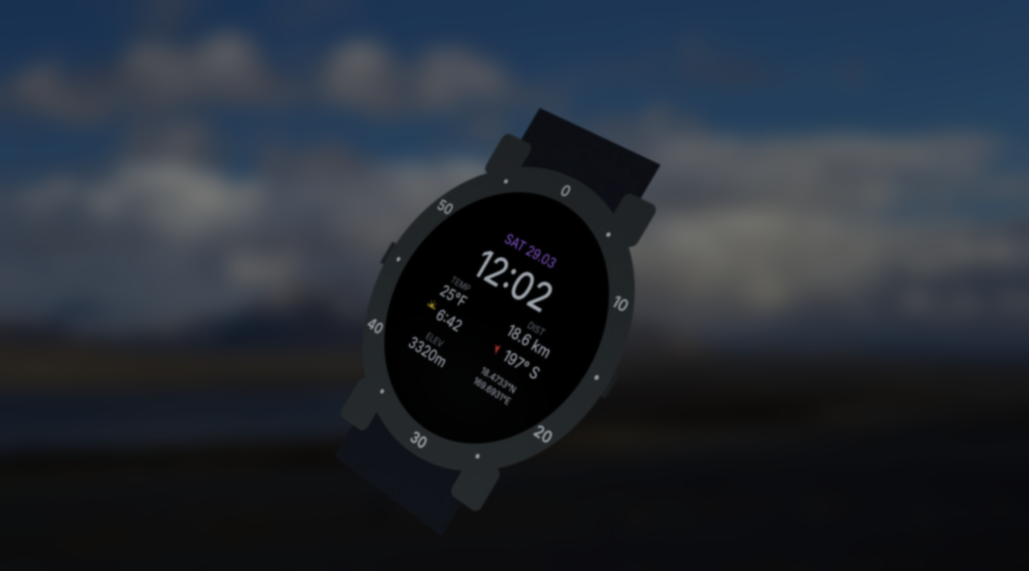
12:02
